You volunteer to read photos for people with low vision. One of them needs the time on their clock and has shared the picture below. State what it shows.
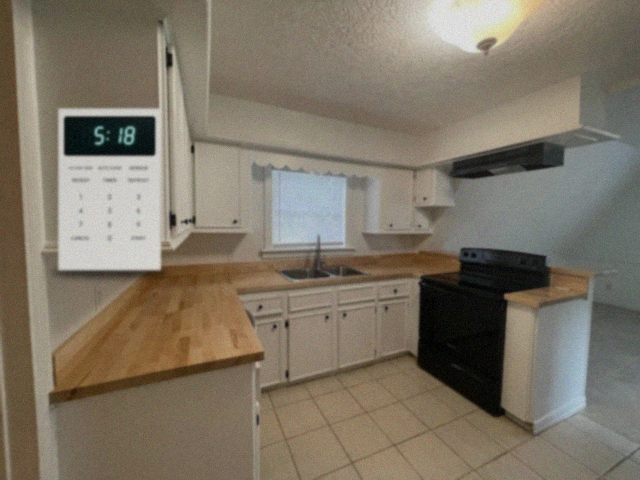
5:18
